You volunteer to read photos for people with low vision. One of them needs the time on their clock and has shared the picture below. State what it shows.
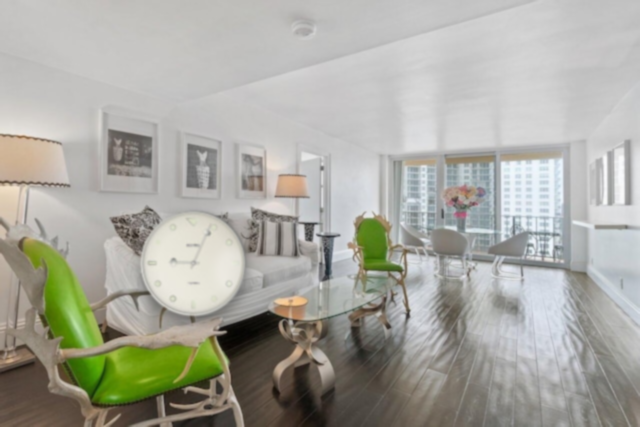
9:04
